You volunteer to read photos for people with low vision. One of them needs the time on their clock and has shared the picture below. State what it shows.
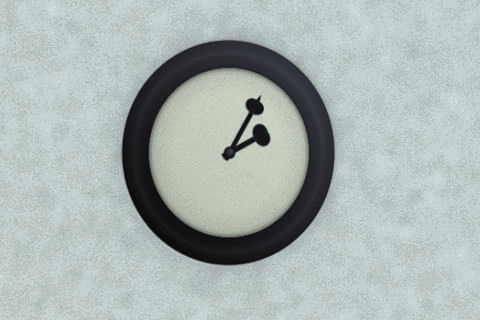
2:05
